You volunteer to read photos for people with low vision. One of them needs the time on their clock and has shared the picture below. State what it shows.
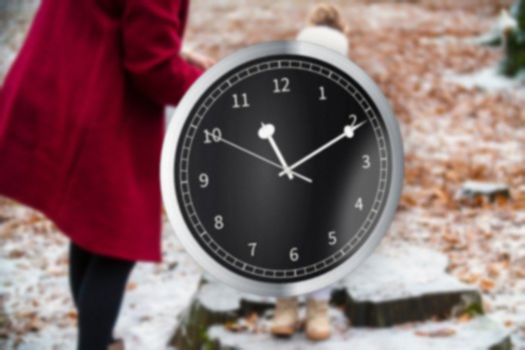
11:10:50
